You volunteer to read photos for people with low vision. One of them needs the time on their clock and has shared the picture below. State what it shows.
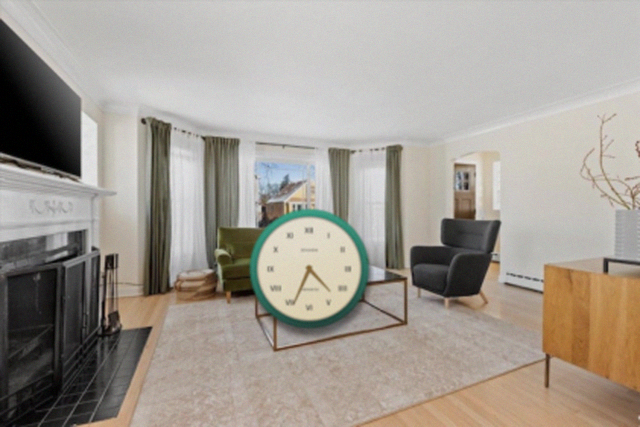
4:34
